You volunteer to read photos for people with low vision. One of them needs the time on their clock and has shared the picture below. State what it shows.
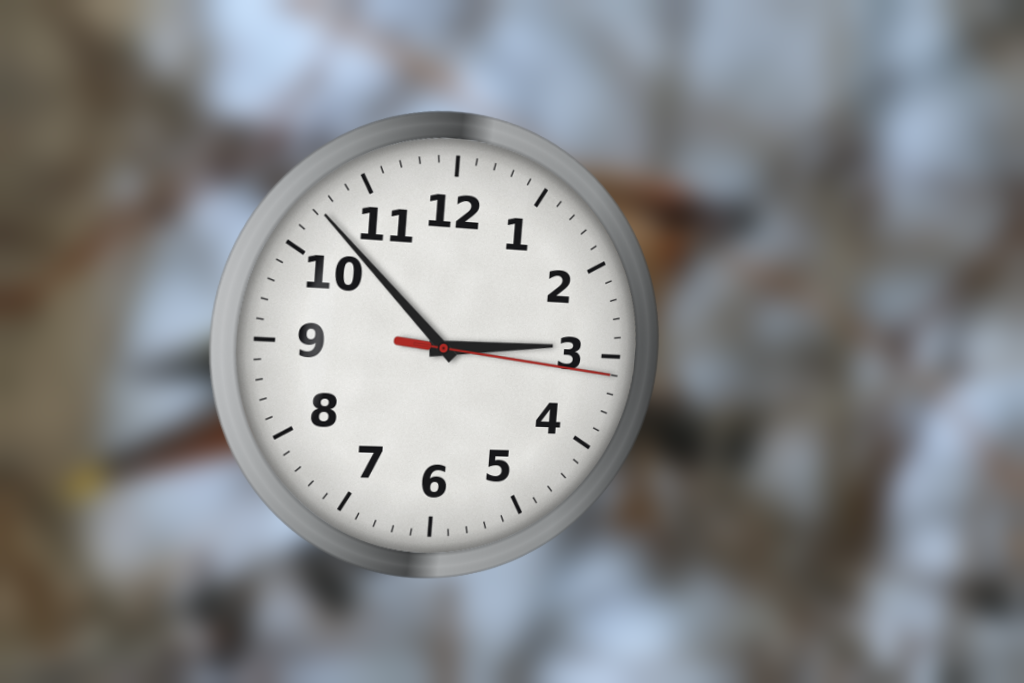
2:52:16
